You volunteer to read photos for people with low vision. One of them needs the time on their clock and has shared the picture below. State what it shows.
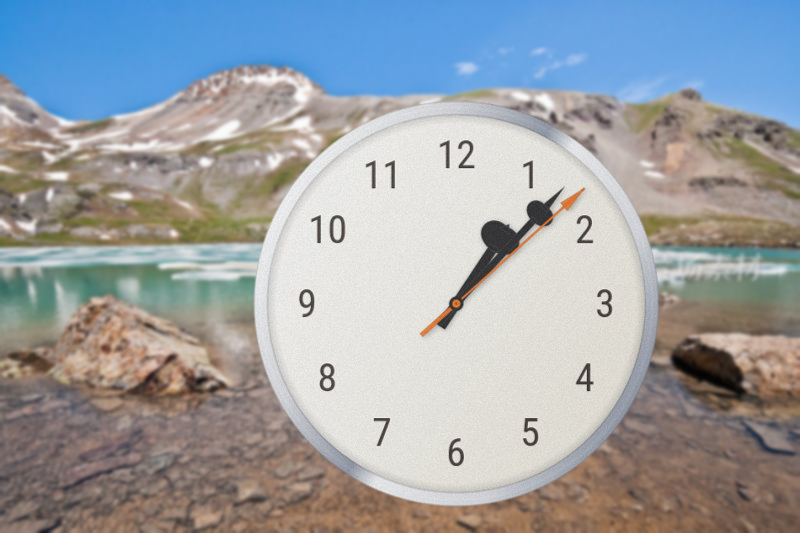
1:07:08
